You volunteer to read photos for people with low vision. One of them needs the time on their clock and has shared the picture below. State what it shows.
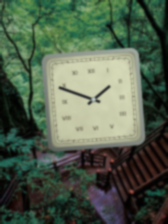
1:49
